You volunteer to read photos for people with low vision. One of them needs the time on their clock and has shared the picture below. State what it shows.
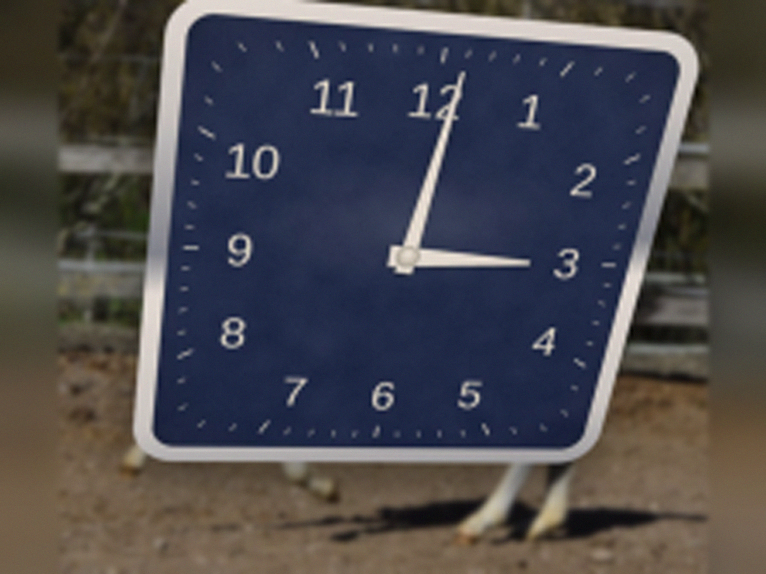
3:01
